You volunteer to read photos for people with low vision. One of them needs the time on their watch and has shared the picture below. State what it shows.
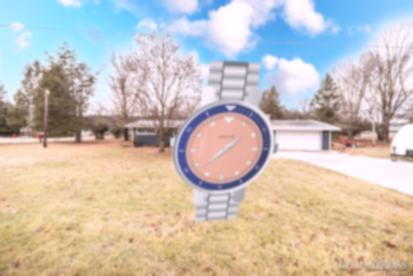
1:38
